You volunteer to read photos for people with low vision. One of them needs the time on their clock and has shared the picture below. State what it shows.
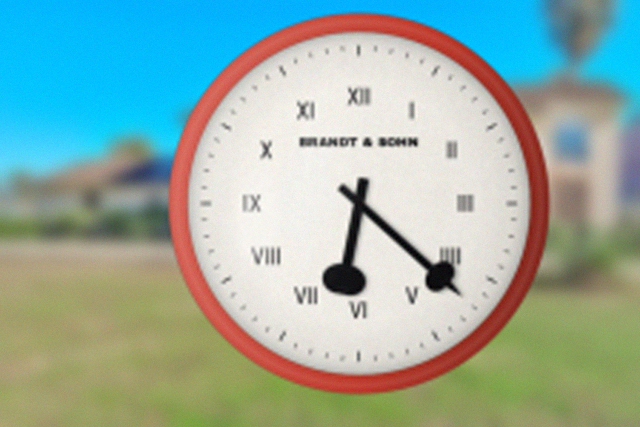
6:22
